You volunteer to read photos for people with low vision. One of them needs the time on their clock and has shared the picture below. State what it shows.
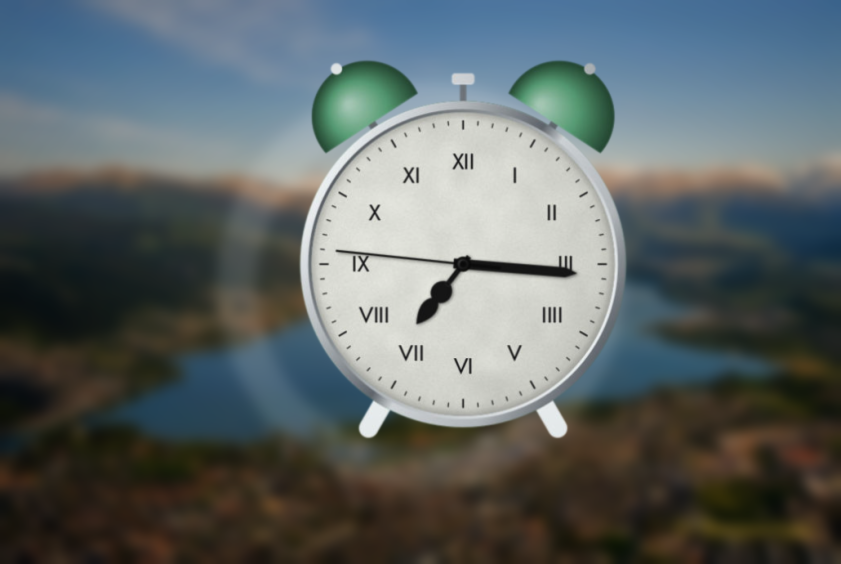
7:15:46
